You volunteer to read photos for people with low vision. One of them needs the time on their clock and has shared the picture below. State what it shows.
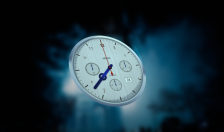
7:38
